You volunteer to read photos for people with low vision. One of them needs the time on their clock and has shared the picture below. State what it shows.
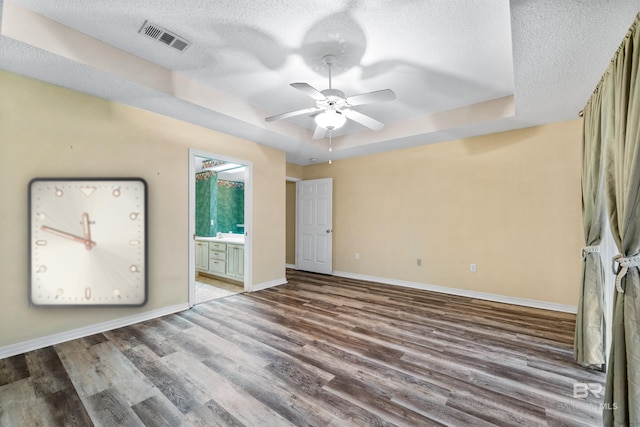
11:48
